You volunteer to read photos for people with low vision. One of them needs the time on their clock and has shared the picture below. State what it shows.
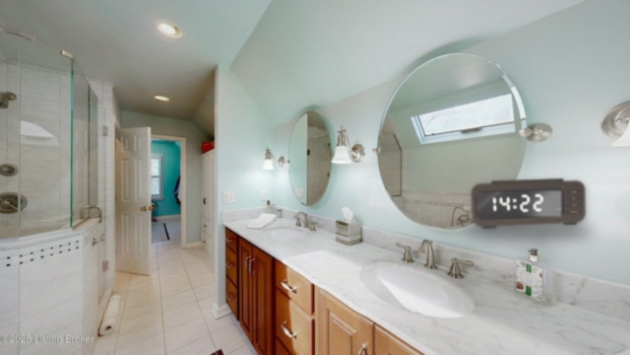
14:22
